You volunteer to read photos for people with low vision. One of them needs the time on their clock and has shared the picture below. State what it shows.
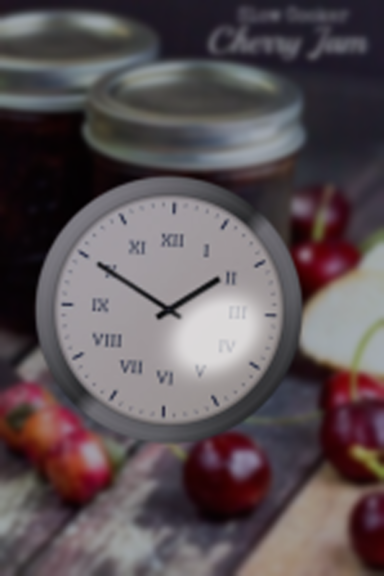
1:50
